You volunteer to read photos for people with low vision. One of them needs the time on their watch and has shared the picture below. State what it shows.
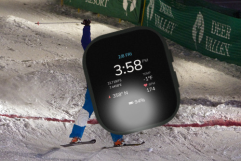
3:58
